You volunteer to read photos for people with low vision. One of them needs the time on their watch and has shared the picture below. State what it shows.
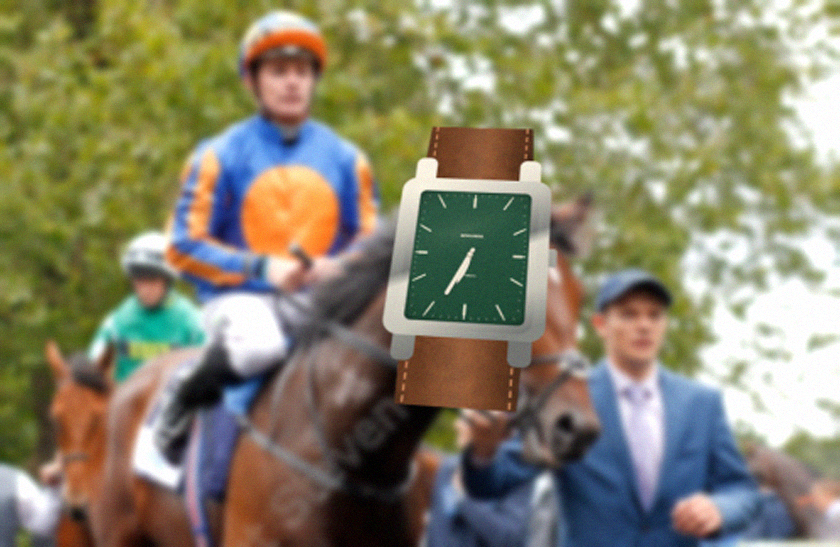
6:34
